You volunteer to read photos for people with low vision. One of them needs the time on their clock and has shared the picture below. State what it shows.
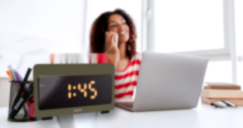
1:45
